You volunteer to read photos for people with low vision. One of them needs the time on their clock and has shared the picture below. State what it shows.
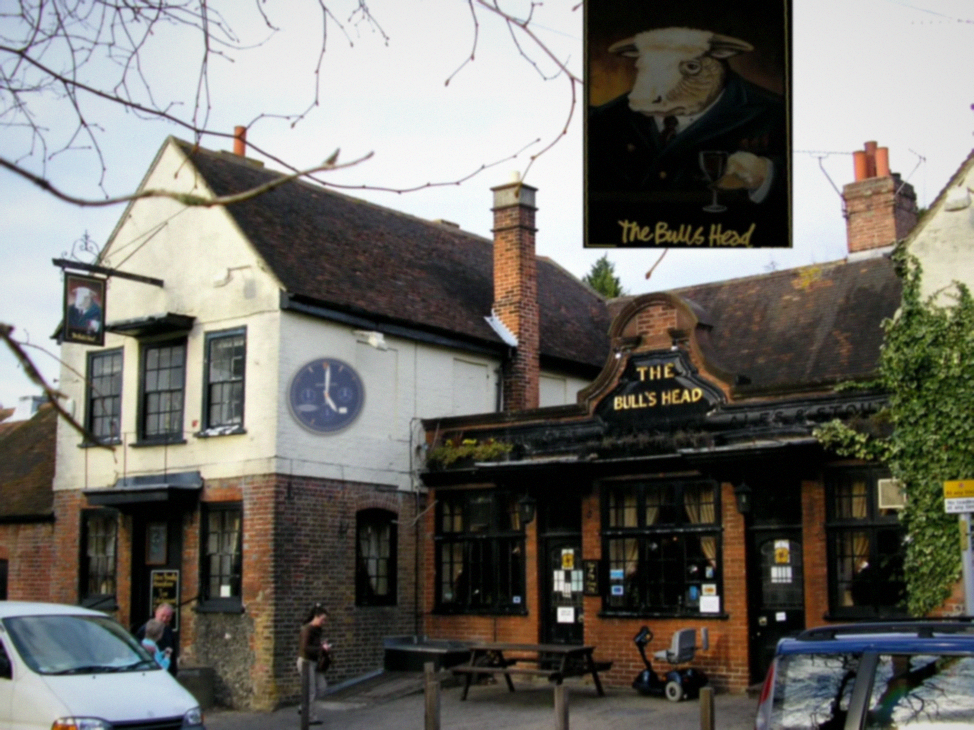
5:01
